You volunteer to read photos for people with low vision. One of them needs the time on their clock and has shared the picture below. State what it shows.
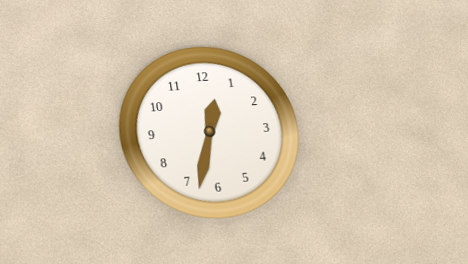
12:33
